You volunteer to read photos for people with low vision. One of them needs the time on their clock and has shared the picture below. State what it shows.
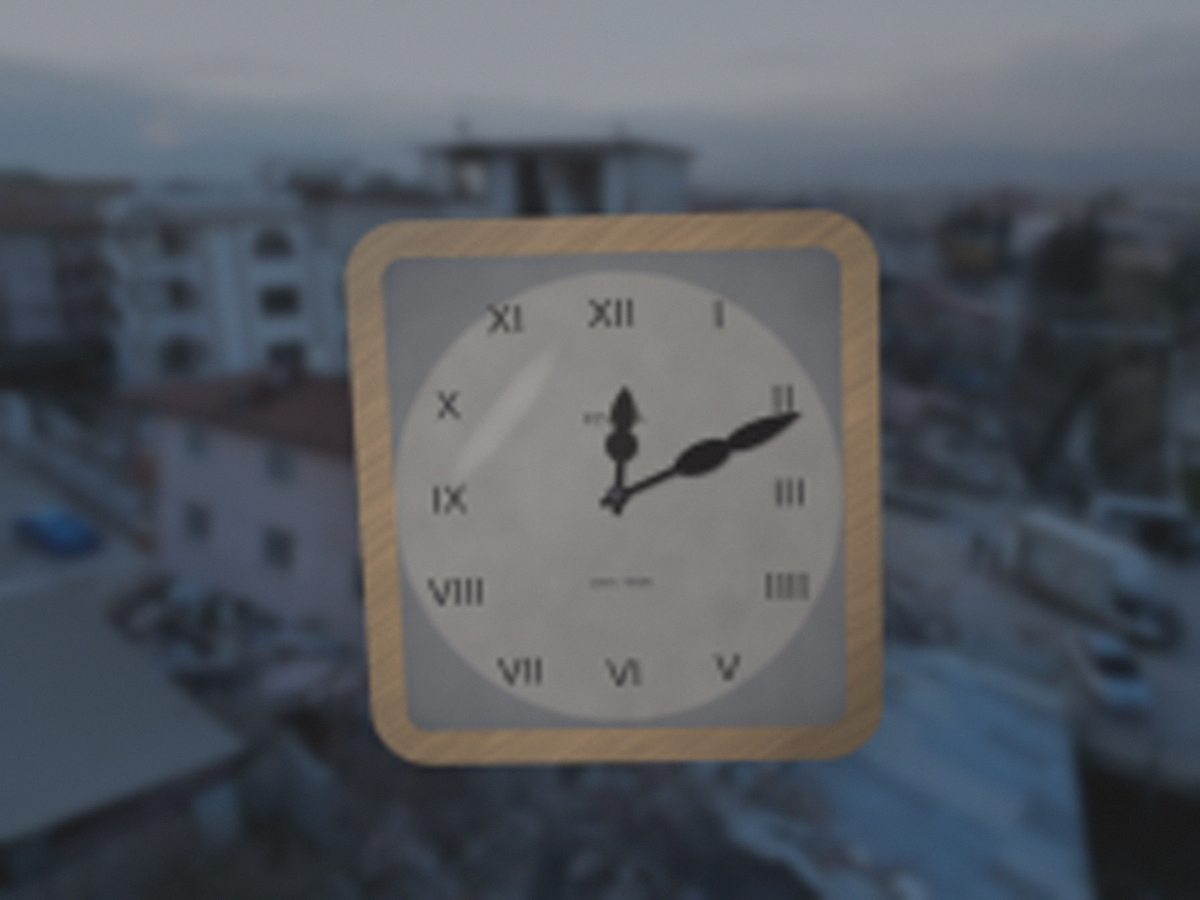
12:11
